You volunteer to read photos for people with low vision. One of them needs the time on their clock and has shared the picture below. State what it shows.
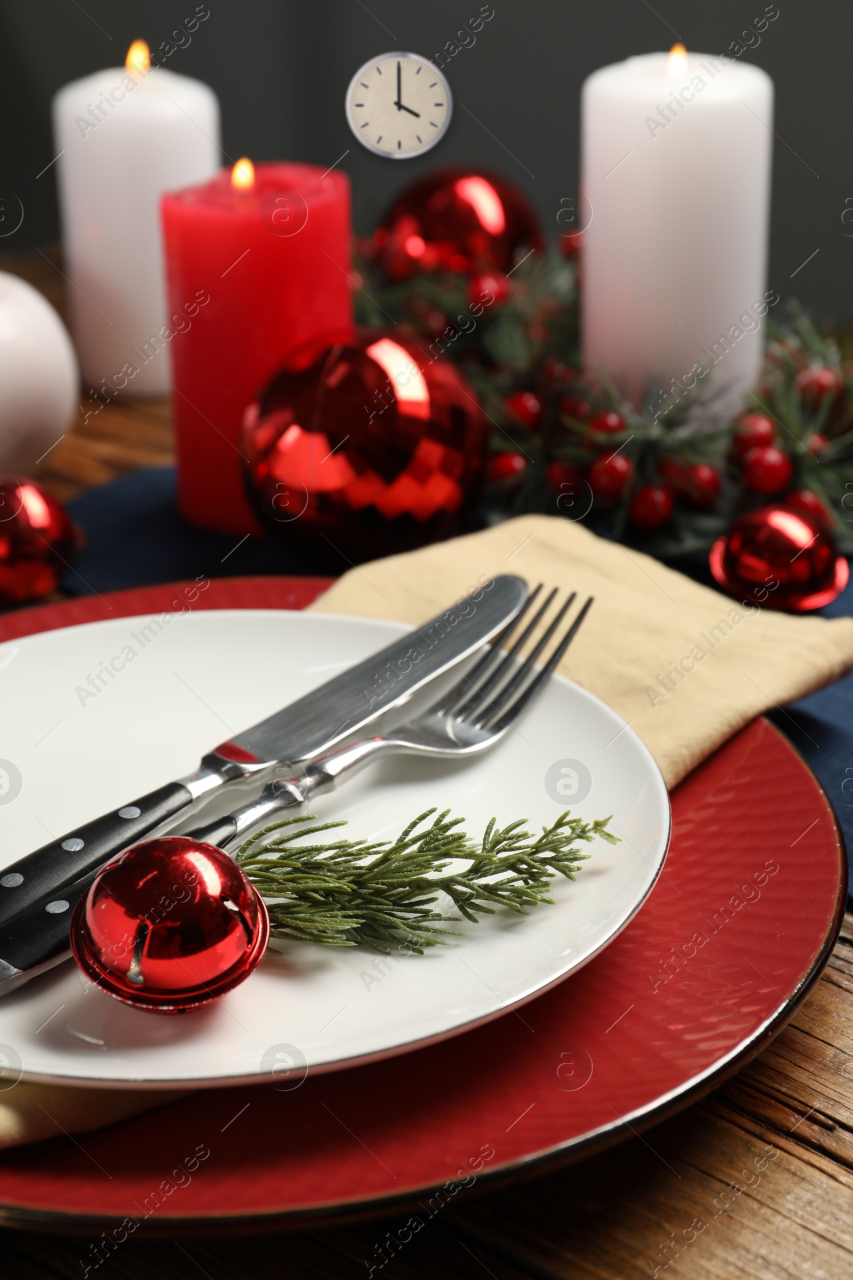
4:00
